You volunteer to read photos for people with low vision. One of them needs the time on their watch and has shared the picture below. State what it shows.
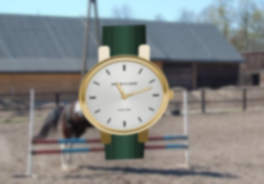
11:12
